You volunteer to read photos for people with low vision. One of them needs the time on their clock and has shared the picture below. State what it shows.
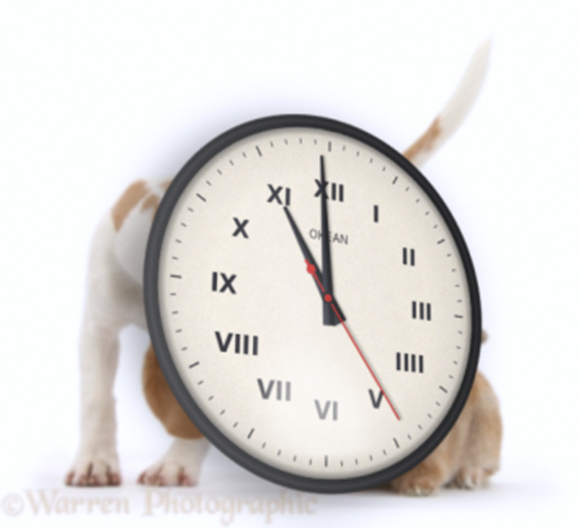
10:59:24
